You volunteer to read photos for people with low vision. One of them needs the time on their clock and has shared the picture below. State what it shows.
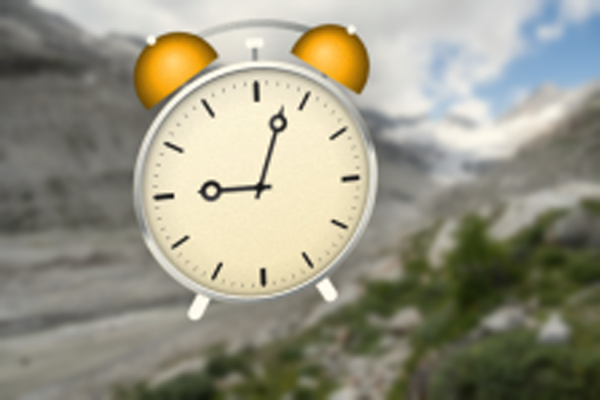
9:03
